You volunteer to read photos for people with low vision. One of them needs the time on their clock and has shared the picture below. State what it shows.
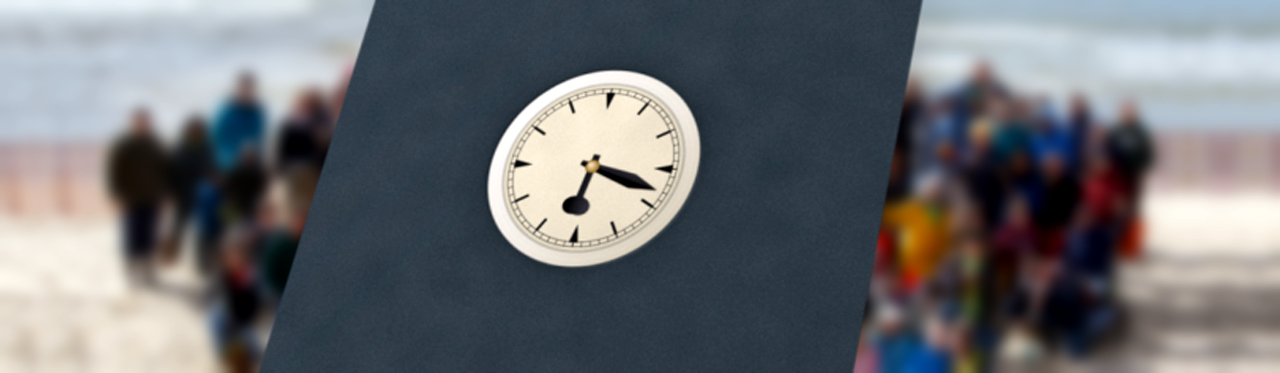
6:18
